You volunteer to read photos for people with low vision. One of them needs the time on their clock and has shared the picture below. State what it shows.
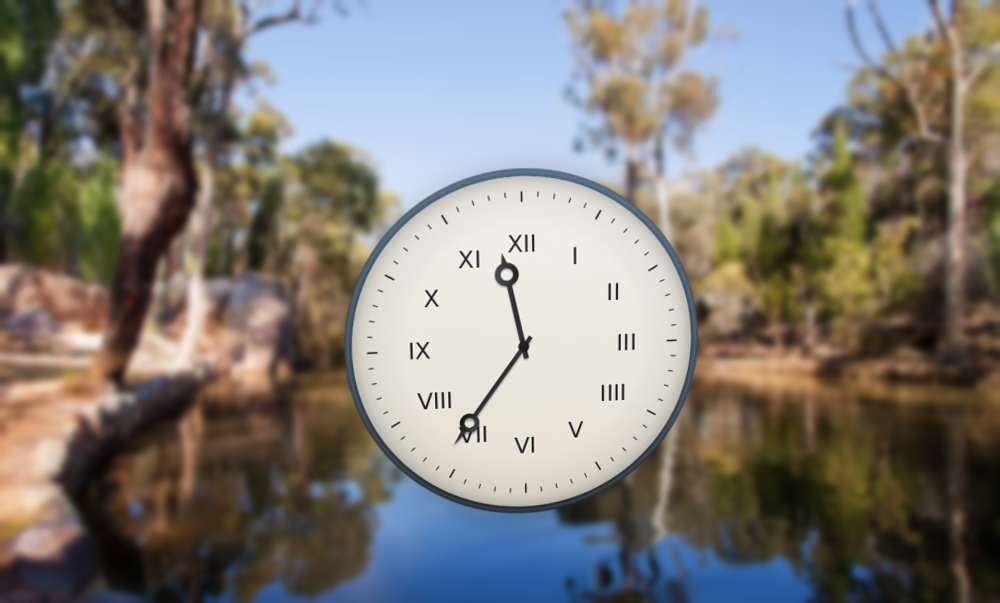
11:36
